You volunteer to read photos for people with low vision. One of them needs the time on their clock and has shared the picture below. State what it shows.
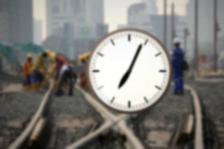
7:04
